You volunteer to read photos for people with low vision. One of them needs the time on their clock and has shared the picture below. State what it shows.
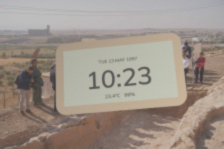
10:23
